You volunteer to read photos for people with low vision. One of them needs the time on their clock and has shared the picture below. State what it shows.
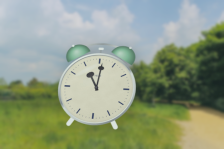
11:01
